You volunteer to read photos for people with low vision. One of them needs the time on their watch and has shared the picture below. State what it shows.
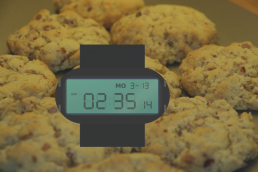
2:35:14
